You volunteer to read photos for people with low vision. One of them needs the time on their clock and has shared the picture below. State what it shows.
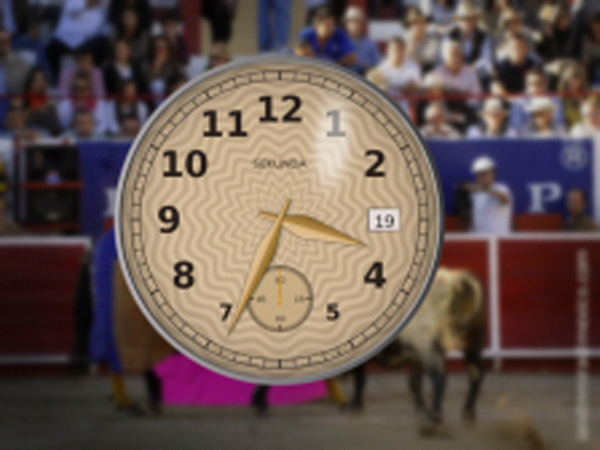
3:34
